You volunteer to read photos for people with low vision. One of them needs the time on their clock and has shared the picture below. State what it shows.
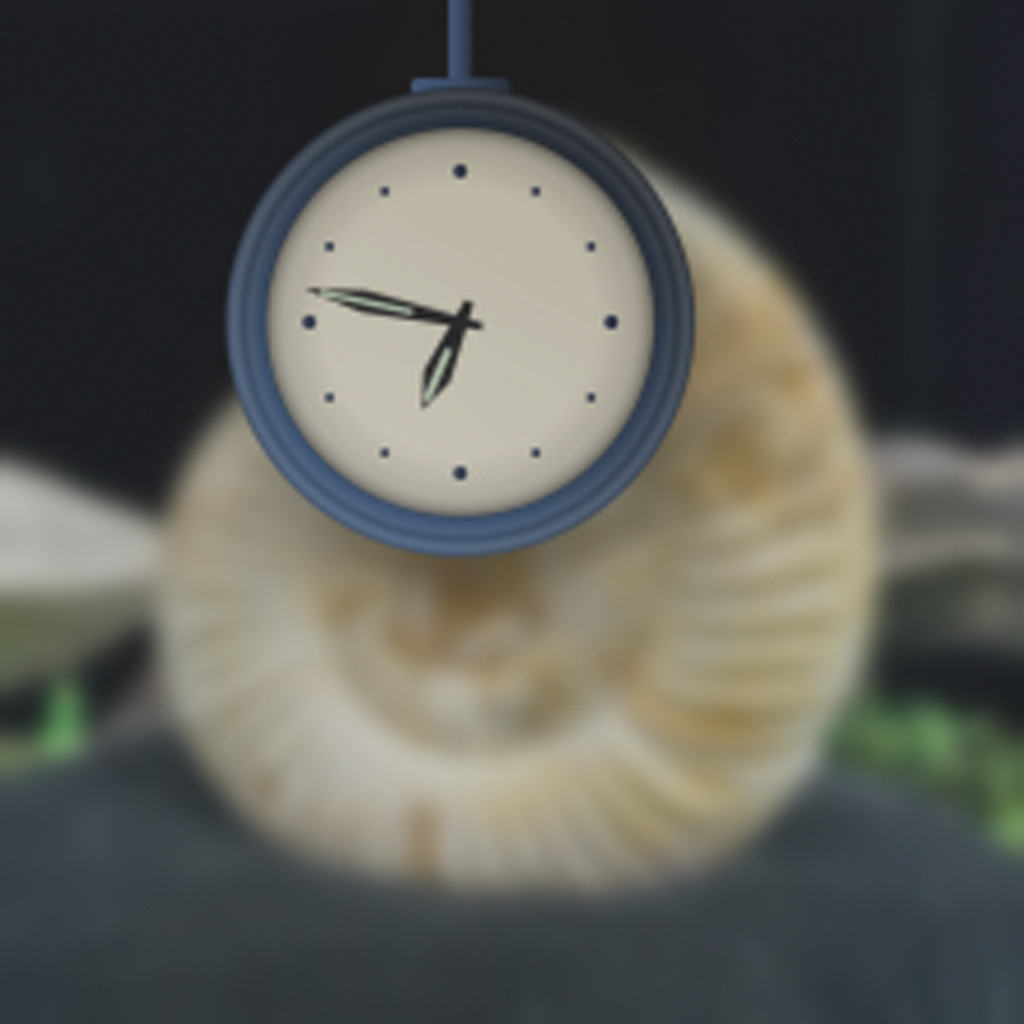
6:47
